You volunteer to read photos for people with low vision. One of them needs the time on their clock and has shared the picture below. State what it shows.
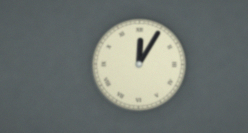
12:05
